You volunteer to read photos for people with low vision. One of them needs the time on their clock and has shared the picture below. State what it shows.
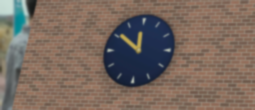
11:51
